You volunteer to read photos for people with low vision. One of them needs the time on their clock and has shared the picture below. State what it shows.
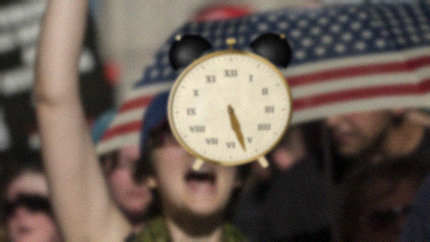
5:27
